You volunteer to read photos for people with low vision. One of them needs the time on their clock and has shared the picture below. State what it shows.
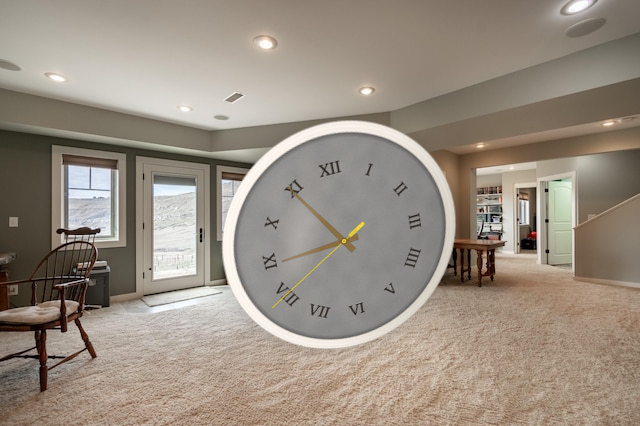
8:54:40
